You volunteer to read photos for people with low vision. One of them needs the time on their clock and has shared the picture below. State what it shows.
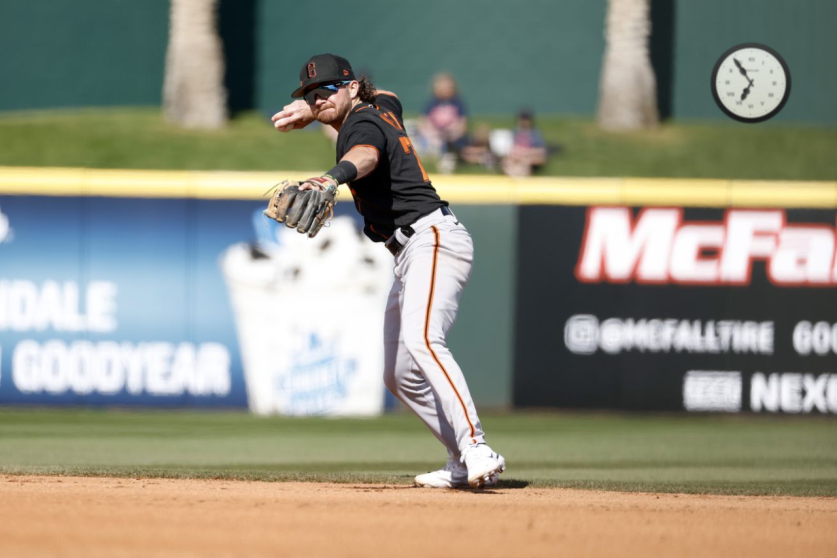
6:54
